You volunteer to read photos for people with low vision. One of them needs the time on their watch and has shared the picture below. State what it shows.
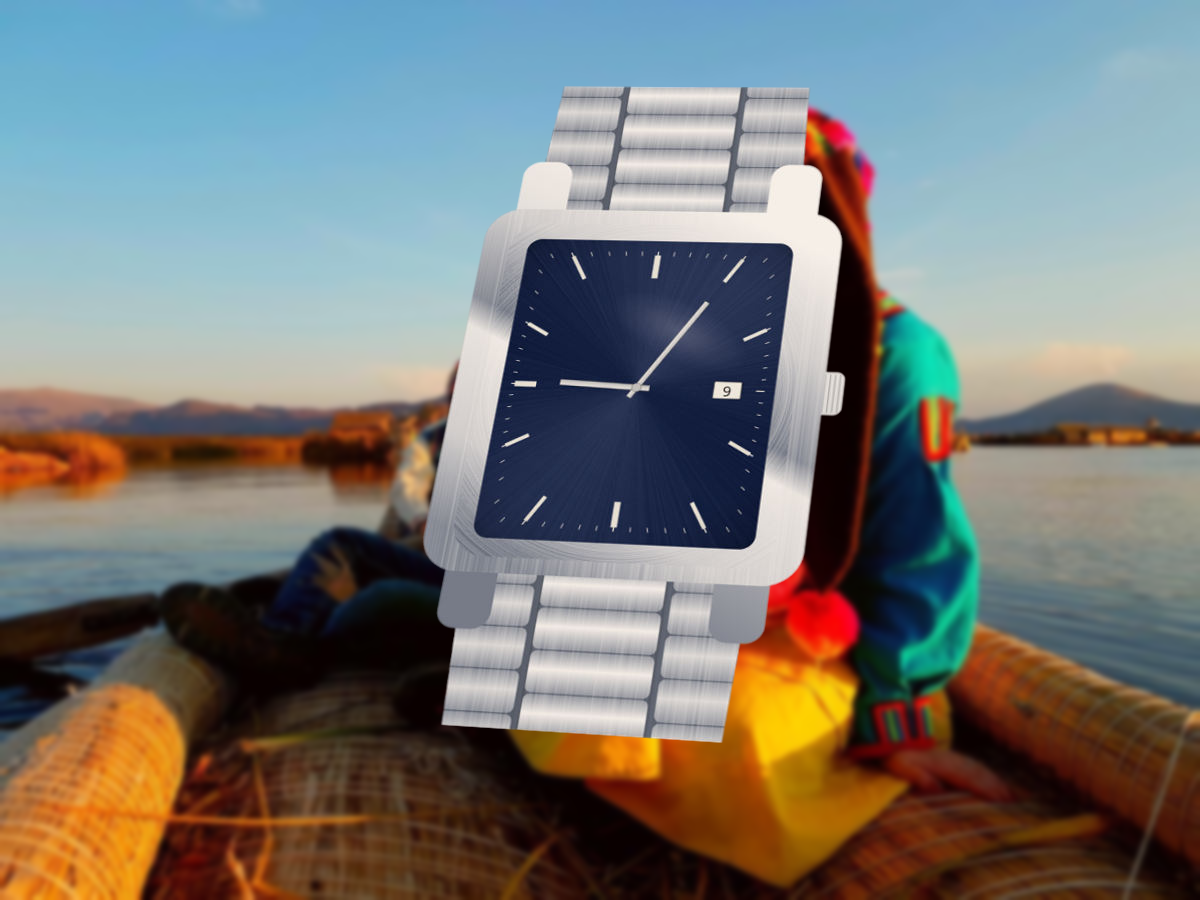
9:05
